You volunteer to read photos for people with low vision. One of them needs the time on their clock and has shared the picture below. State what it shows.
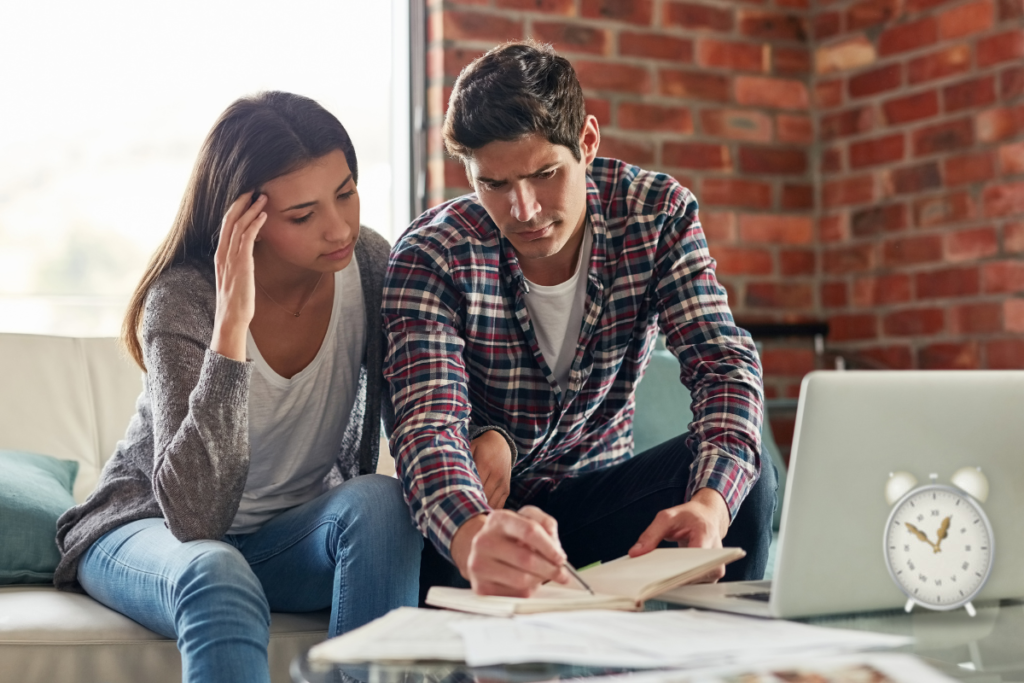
12:51
